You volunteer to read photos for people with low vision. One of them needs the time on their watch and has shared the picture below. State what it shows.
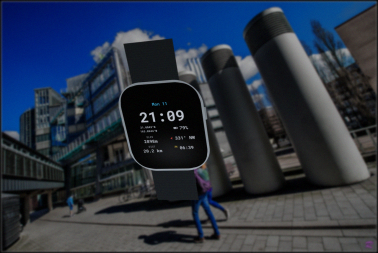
21:09
